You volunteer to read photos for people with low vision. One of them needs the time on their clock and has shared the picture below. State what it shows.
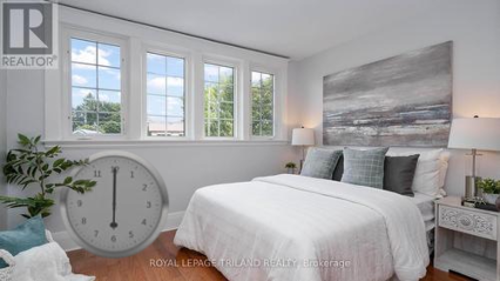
6:00
